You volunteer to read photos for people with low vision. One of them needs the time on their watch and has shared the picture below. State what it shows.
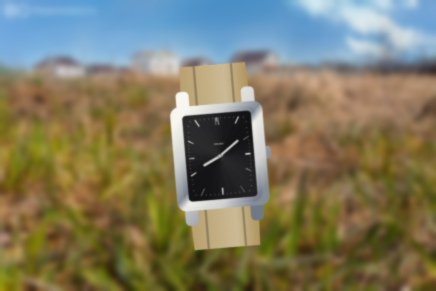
8:09
